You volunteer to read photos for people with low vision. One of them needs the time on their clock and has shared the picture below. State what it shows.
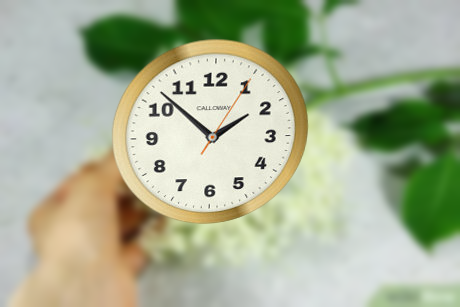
1:52:05
